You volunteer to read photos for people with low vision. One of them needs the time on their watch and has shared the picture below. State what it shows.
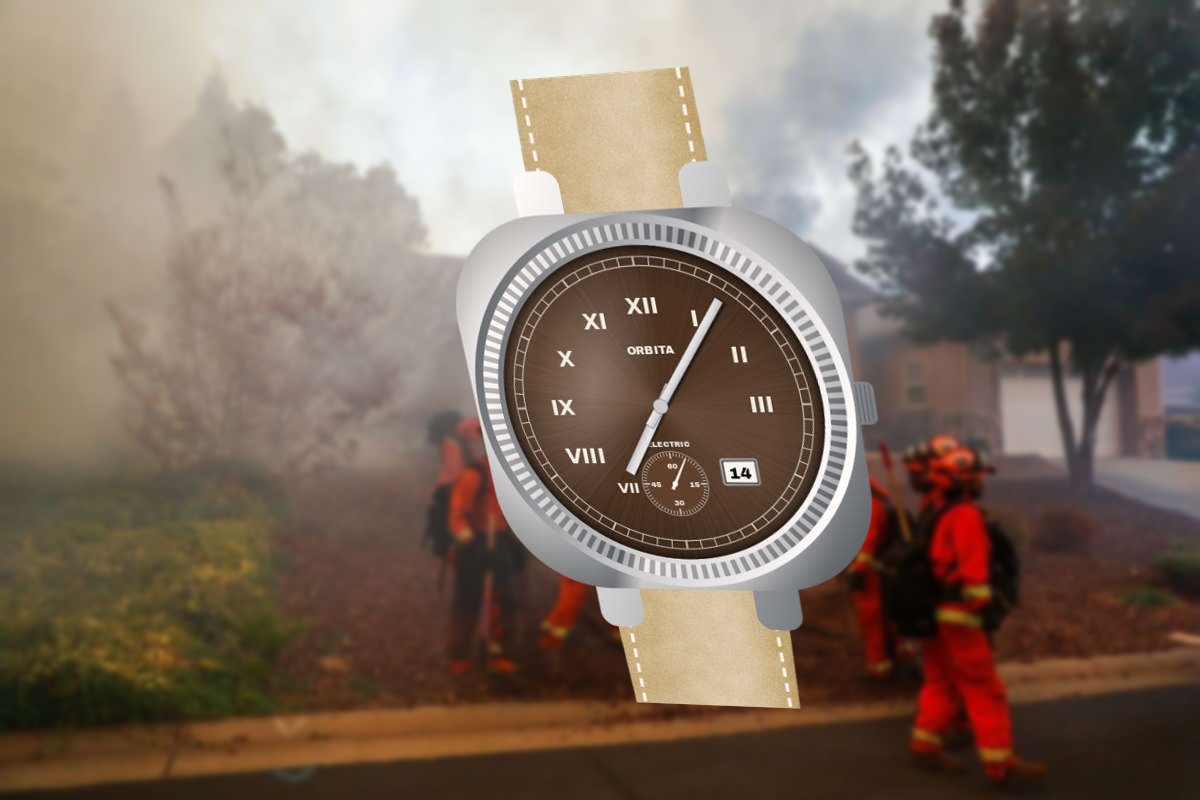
7:06:05
